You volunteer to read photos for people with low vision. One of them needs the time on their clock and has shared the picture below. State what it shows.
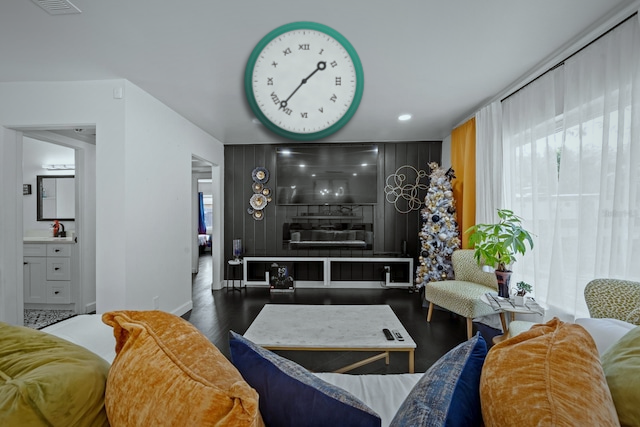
1:37
